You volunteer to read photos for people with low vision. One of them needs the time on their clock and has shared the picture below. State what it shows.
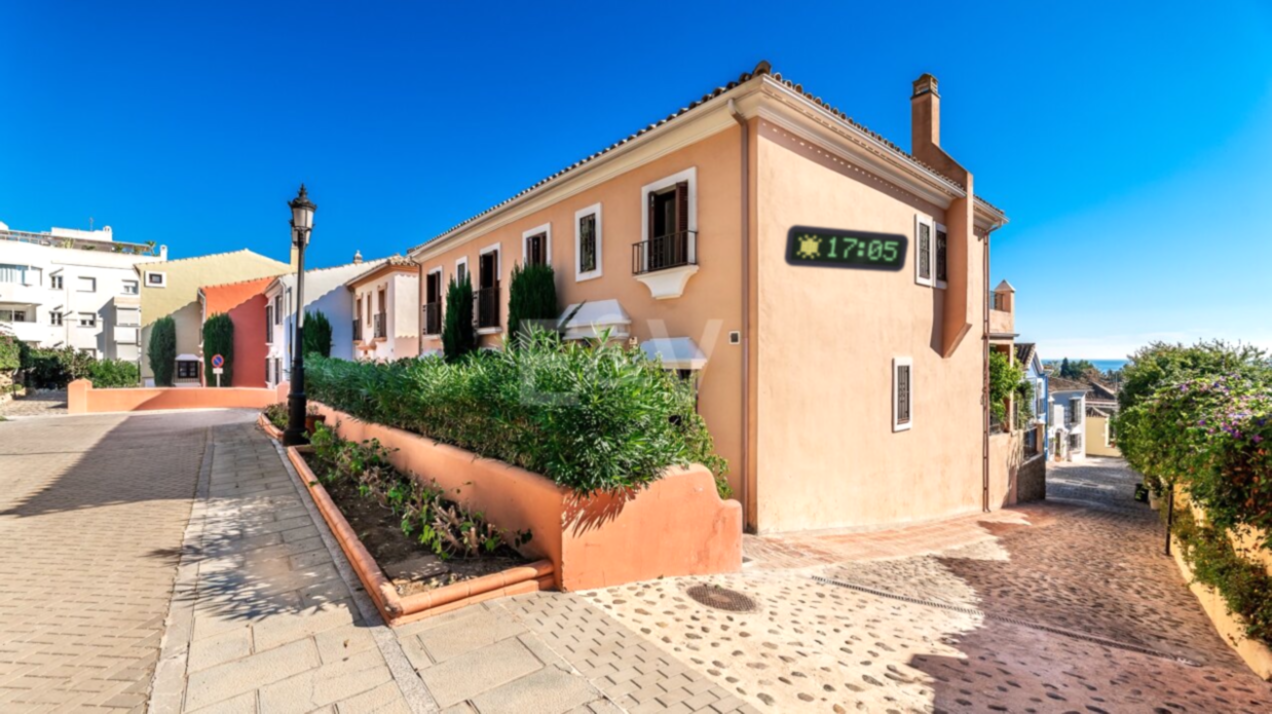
17:05
